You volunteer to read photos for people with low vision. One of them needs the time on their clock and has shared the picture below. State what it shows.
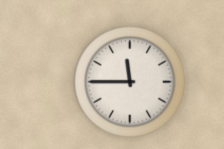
11:45
